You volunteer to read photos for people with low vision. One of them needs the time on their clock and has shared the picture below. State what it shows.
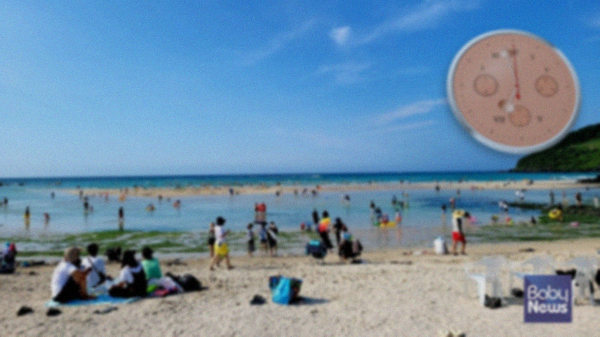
6:58
